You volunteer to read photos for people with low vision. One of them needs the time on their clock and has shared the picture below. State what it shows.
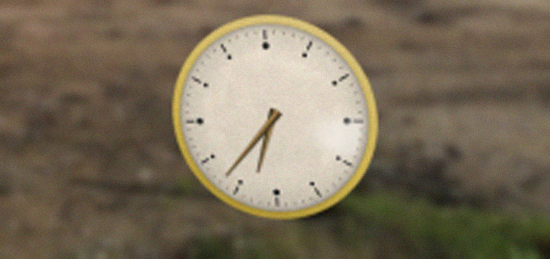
6:37
